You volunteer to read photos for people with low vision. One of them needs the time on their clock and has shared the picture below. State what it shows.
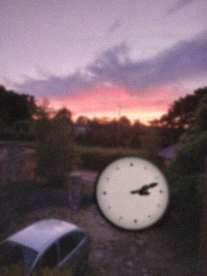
3:12
